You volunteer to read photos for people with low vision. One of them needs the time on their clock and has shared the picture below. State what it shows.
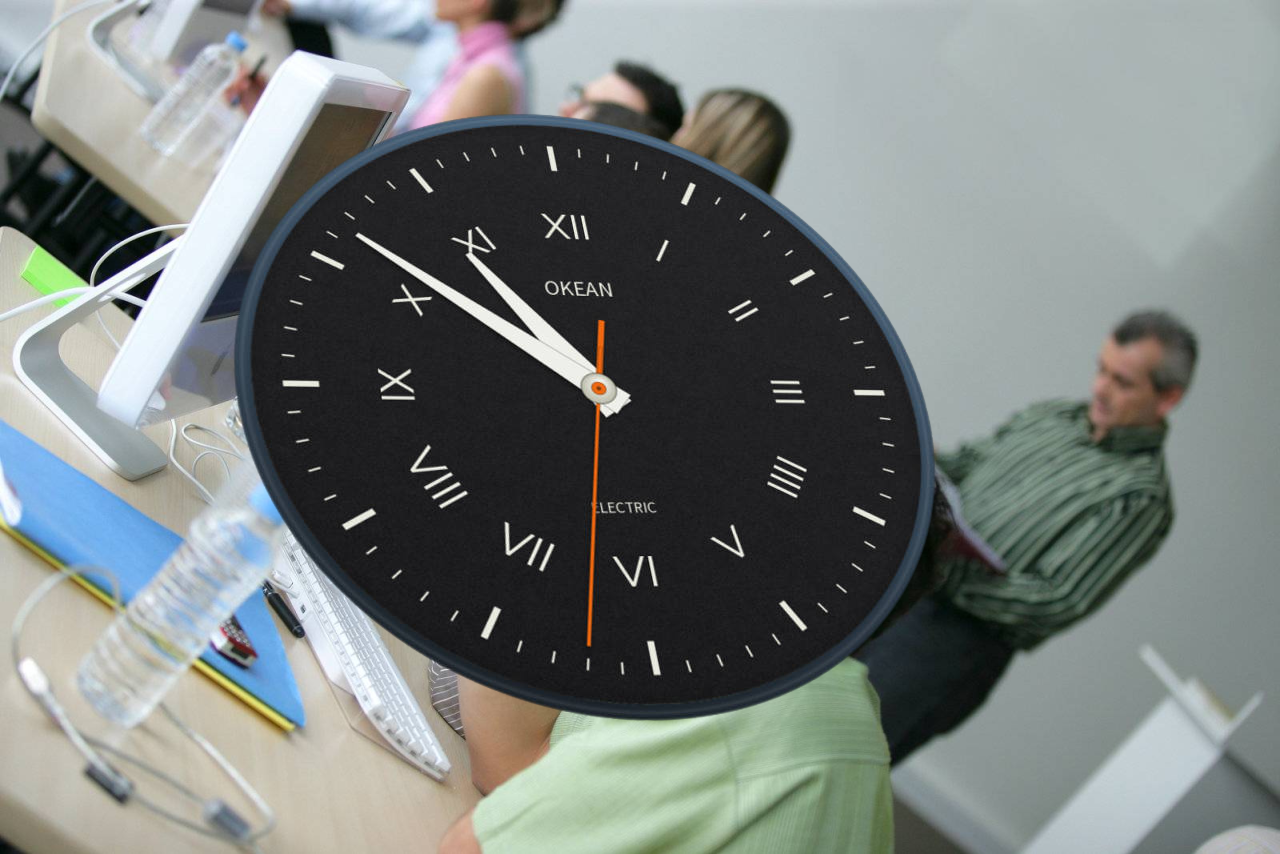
10:51:32
